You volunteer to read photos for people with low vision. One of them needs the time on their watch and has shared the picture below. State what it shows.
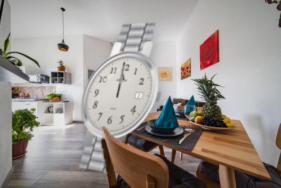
11:59
